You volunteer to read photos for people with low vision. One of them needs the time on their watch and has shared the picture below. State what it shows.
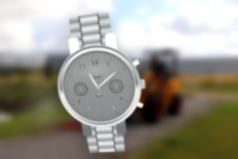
11:09
